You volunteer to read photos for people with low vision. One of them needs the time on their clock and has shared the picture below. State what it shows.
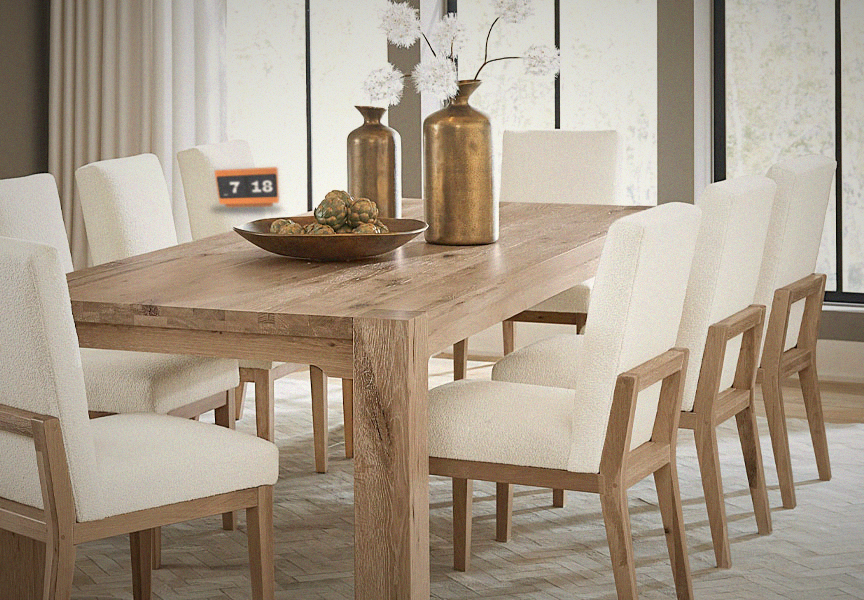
7:18
